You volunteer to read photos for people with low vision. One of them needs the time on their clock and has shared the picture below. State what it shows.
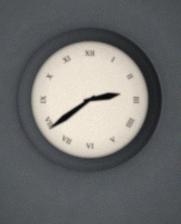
2:39
